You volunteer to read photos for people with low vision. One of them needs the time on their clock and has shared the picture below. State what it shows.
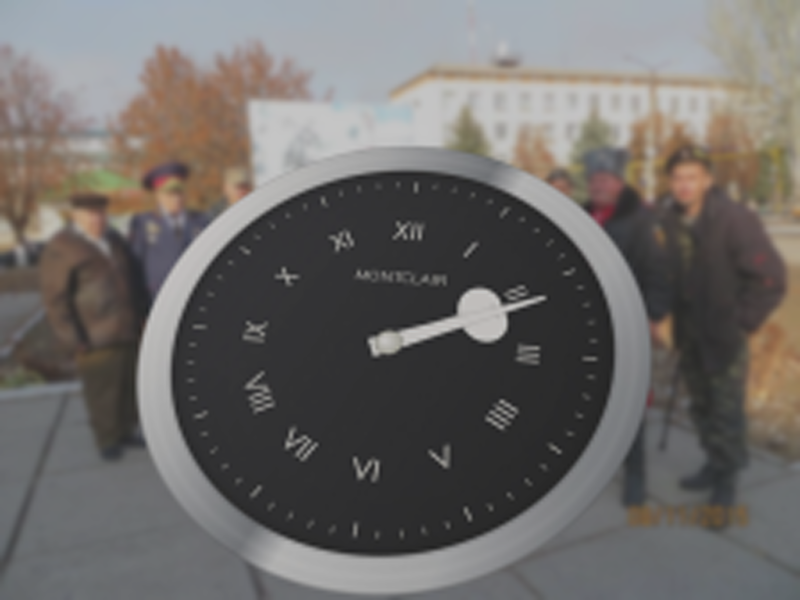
2:11
